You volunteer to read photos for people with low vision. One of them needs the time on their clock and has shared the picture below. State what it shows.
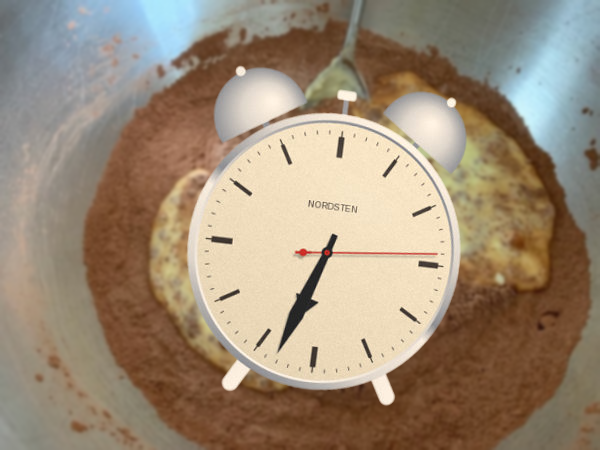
6:33:14
